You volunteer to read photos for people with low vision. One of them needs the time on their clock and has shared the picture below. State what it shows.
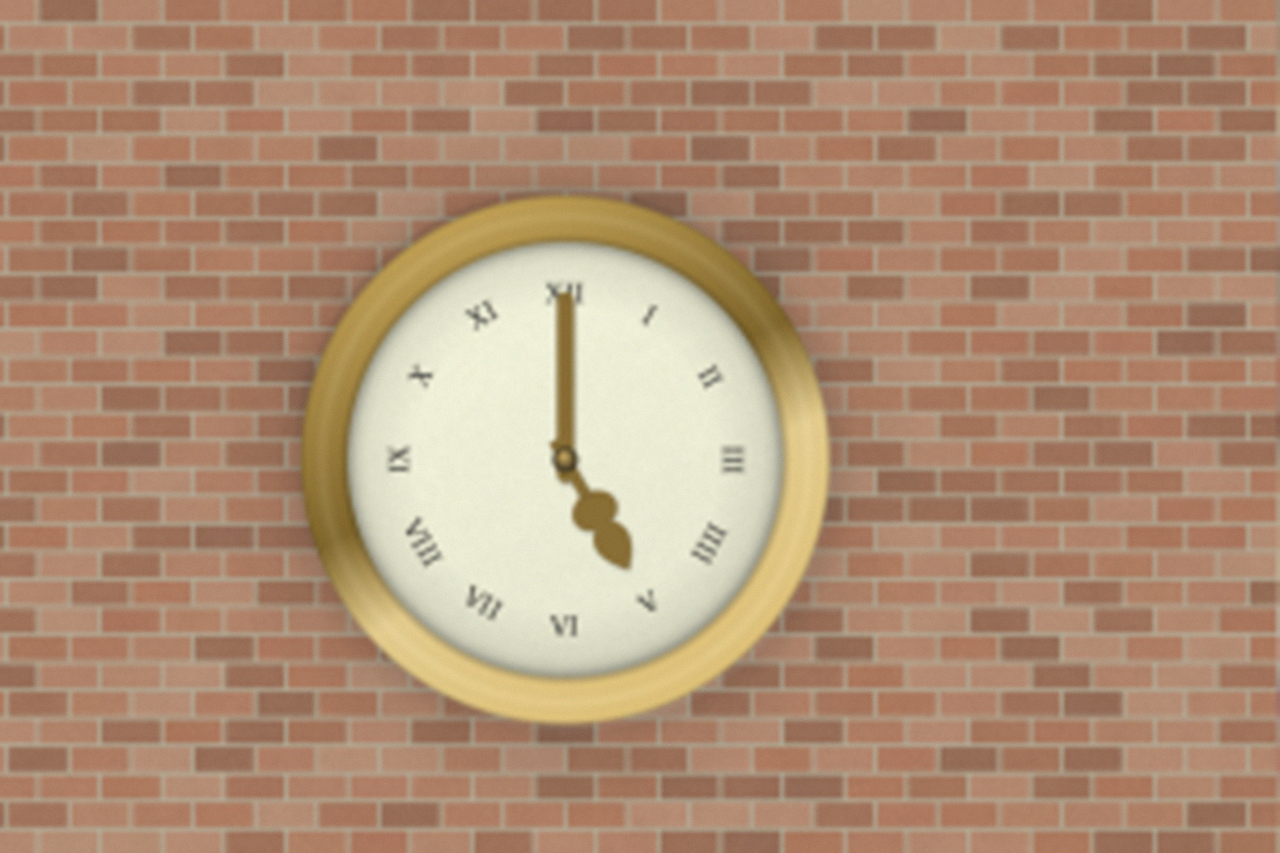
5:00
